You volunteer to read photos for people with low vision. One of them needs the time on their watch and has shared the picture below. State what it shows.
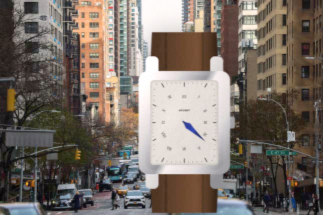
4:22
